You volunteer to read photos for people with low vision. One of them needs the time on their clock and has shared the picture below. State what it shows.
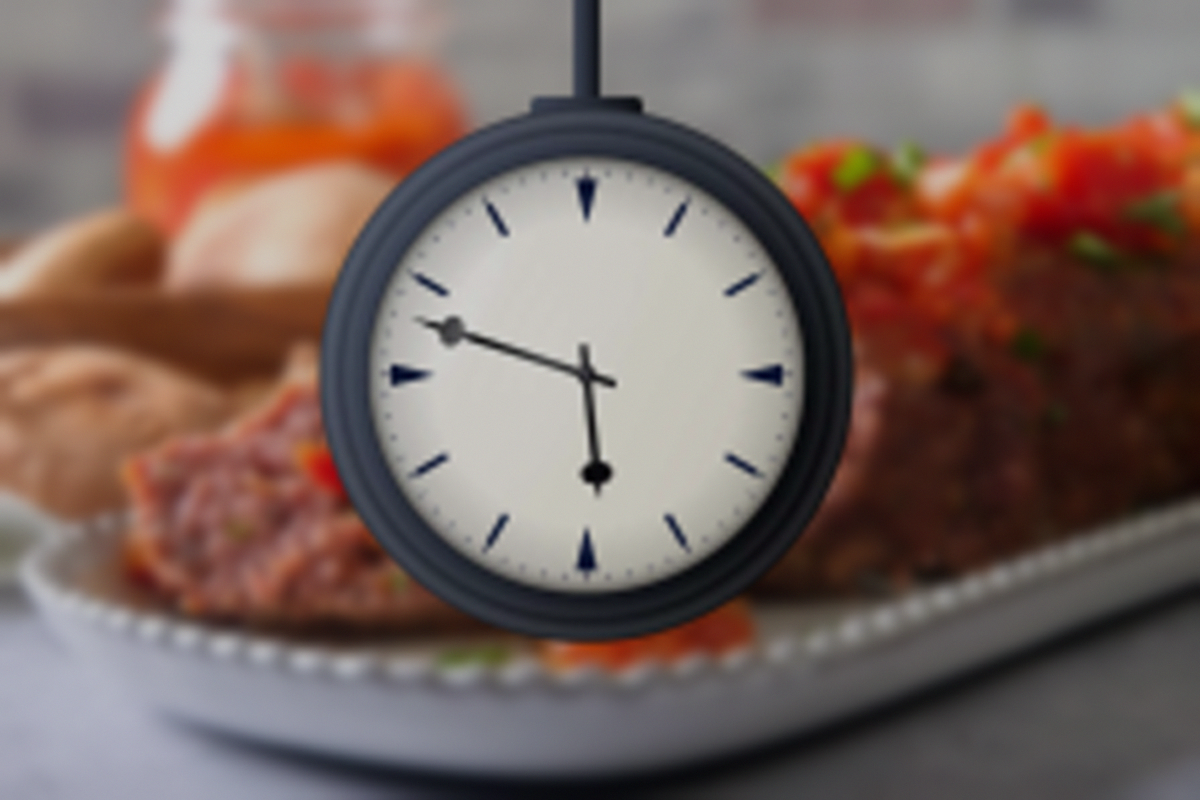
5:48
